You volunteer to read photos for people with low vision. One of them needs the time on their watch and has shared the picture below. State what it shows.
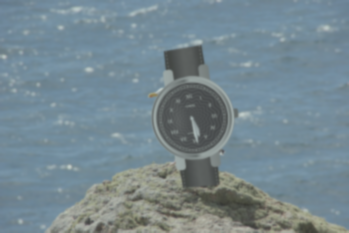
5:29
